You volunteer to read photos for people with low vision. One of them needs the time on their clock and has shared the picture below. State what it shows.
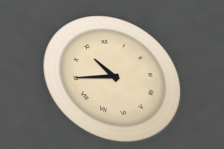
10:45
